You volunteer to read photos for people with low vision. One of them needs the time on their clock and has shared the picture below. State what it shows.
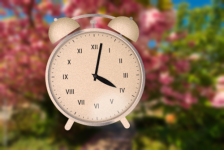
4:02
